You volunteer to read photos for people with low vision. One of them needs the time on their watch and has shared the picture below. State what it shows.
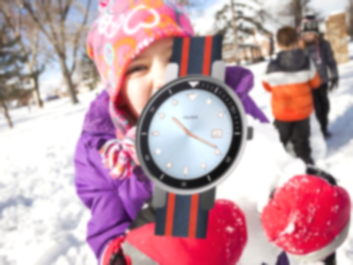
10:19
